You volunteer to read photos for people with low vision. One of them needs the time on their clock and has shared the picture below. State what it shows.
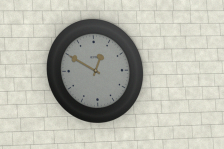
12:50
